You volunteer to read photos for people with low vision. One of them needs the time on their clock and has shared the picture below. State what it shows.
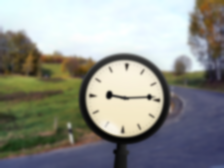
9:14
